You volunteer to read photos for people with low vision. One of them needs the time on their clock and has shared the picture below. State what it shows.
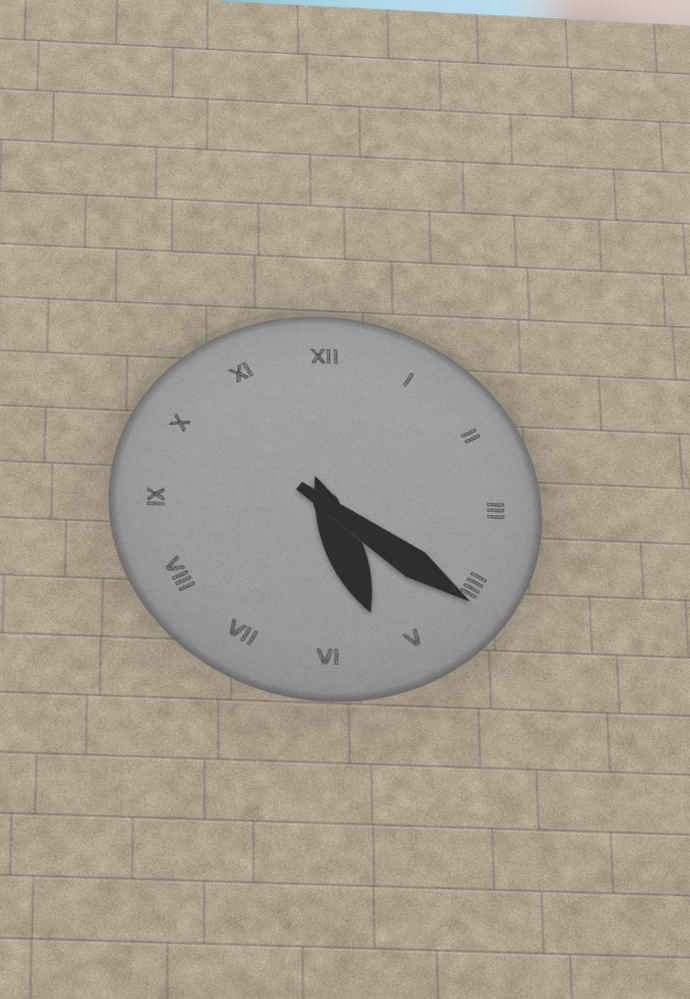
5:21
